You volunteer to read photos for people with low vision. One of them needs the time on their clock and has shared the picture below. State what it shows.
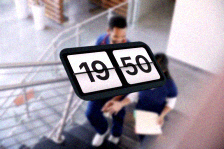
19:50
